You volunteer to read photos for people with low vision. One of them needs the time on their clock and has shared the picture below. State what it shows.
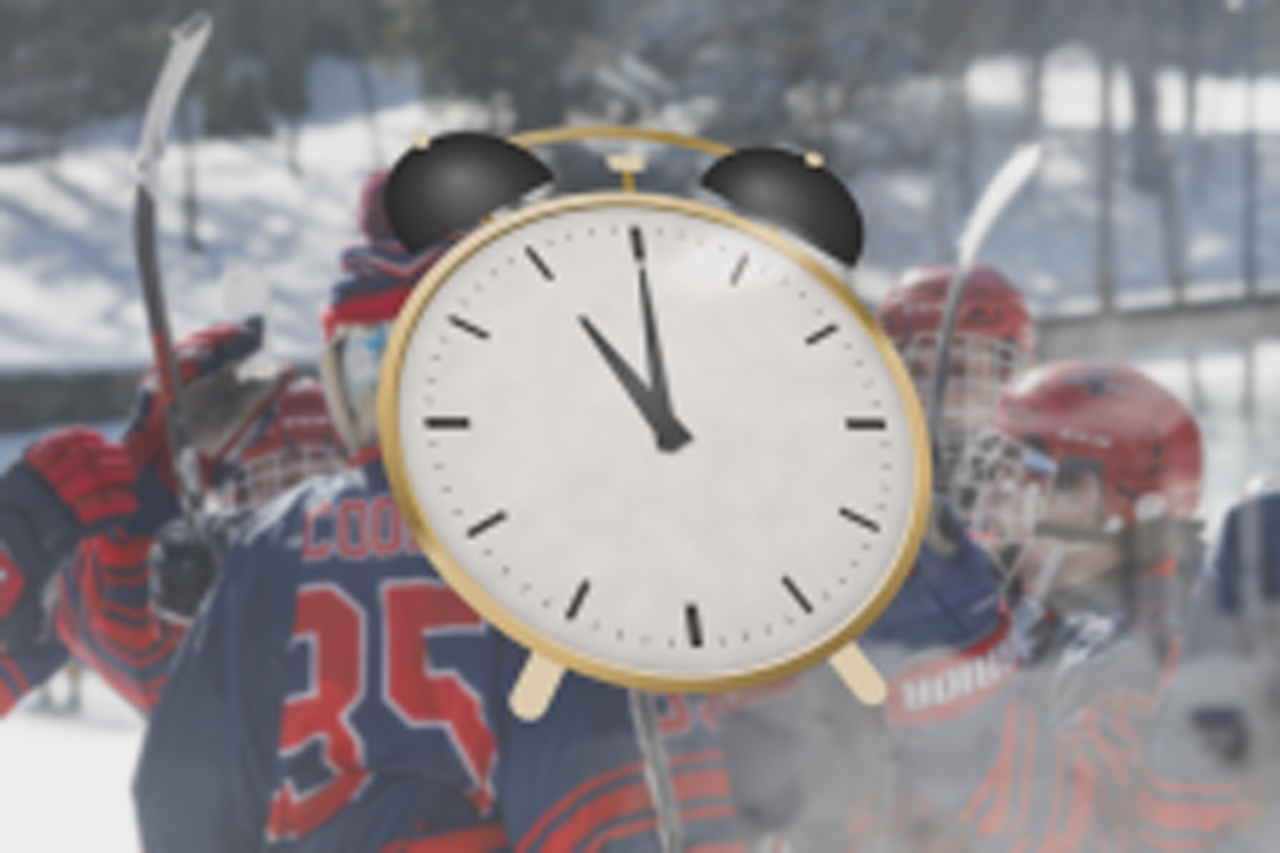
11:00
